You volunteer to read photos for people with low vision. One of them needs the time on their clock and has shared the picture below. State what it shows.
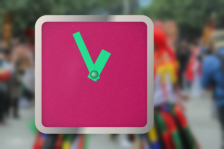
12:56
